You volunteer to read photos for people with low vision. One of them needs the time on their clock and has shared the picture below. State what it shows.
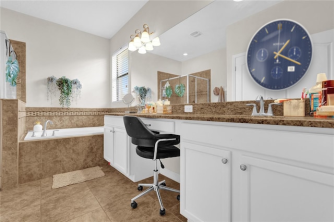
1:19
